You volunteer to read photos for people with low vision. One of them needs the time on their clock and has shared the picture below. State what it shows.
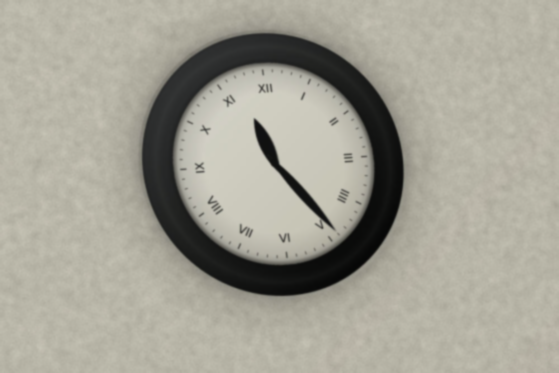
11:24
